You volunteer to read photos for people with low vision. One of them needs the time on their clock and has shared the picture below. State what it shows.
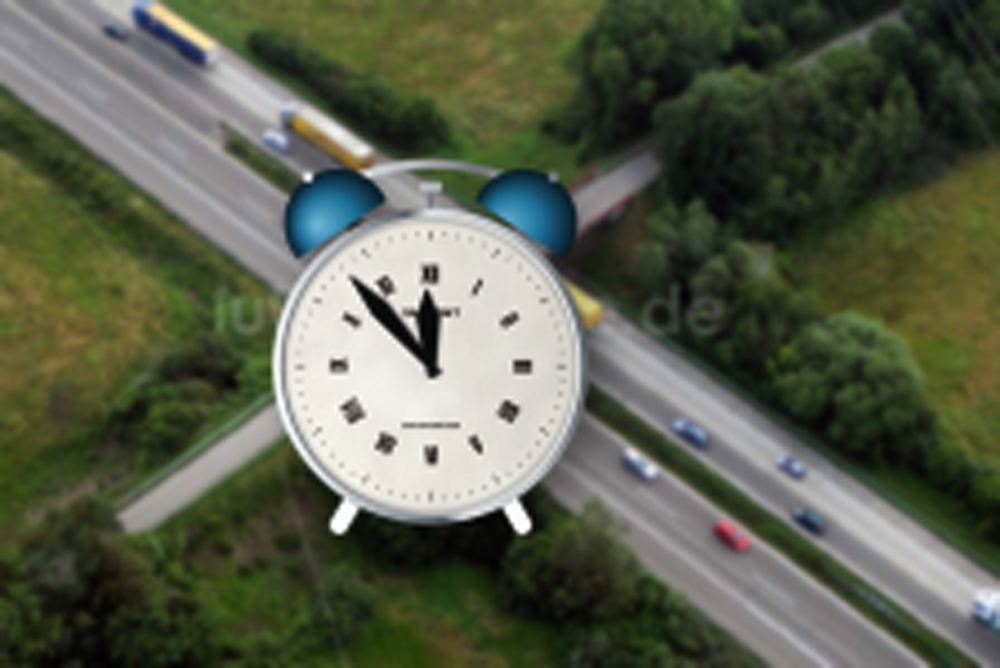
11:53
